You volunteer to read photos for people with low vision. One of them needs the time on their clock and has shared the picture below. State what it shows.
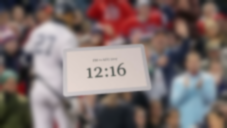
12:16
